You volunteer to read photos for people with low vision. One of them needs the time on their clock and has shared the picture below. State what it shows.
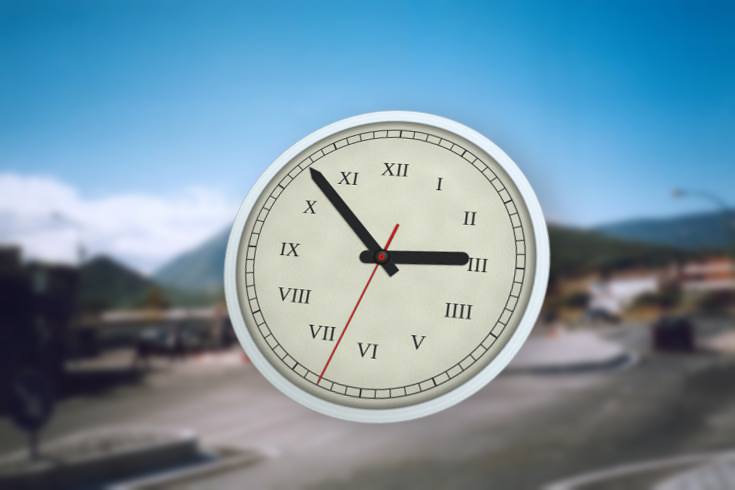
2:52:33
